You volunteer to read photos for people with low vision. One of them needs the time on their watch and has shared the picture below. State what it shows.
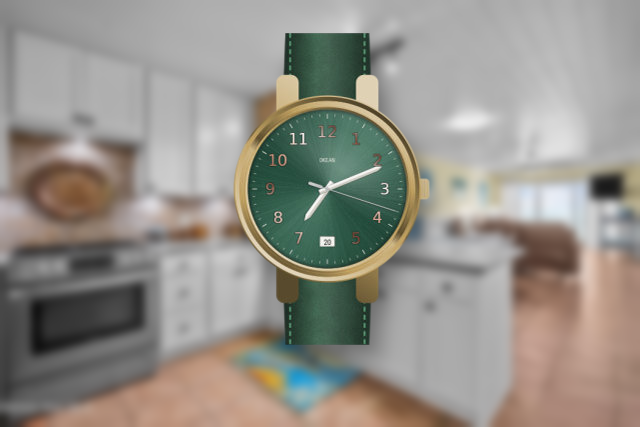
7:11:18
